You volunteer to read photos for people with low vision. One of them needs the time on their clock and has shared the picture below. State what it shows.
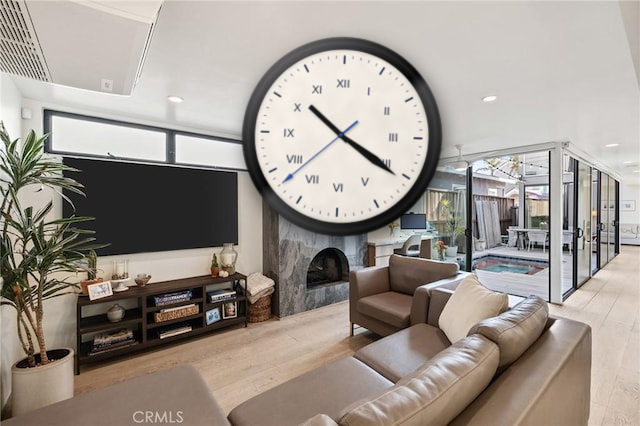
10:20:38
